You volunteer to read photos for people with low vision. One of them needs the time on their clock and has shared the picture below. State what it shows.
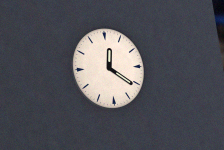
12:21
